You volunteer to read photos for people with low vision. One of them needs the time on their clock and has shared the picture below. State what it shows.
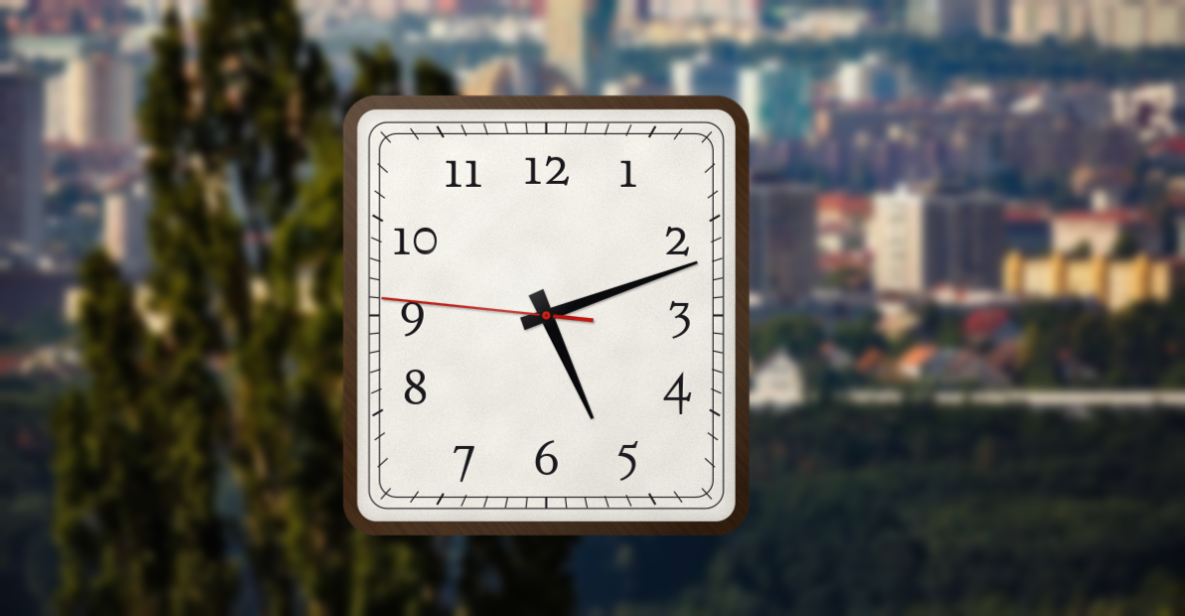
5:11:46
